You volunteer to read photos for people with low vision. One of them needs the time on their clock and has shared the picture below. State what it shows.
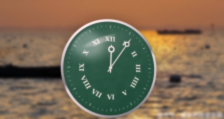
12:06
